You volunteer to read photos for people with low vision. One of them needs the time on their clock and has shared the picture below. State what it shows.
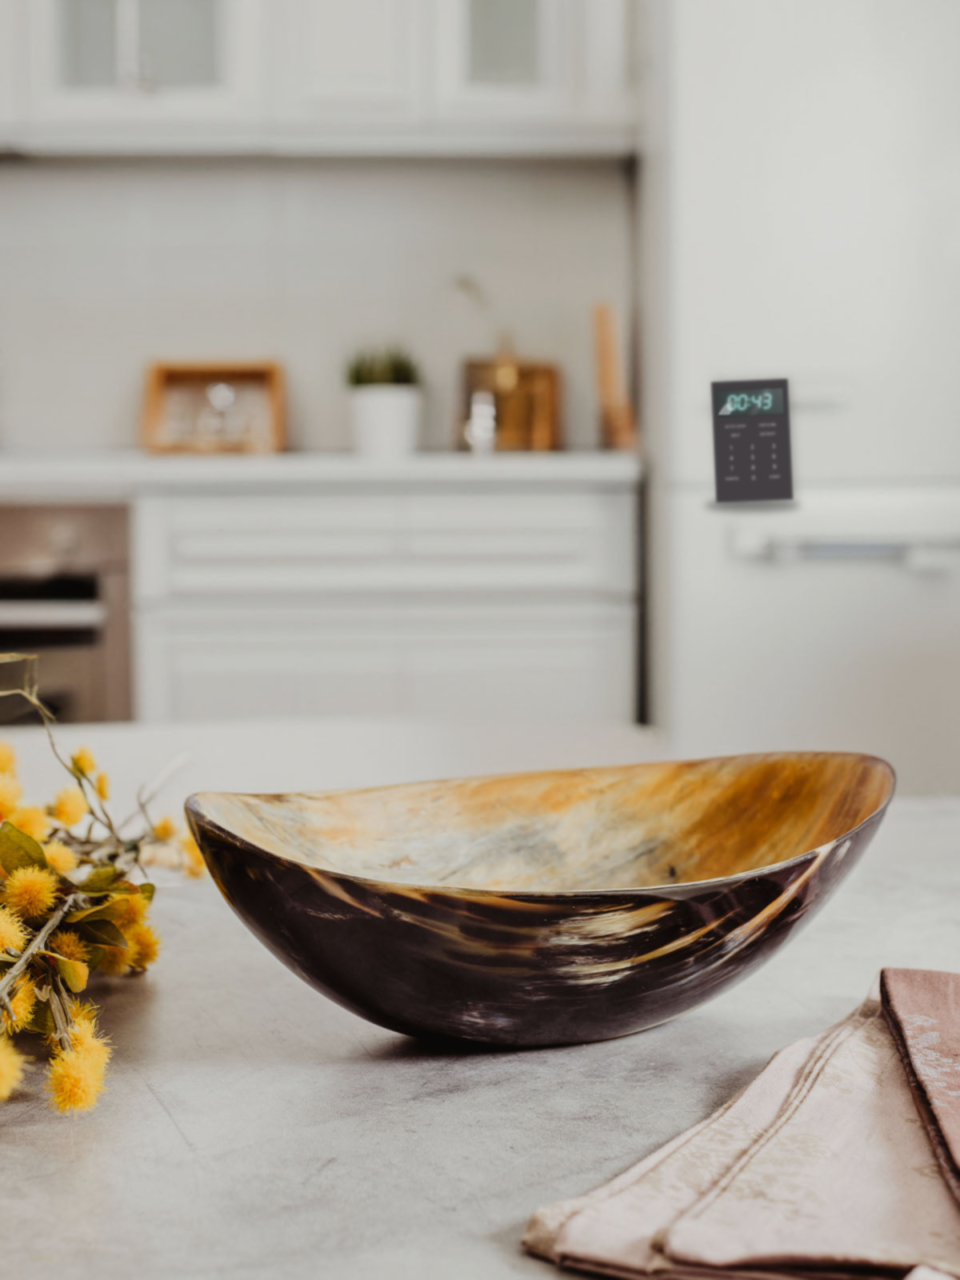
0:43
